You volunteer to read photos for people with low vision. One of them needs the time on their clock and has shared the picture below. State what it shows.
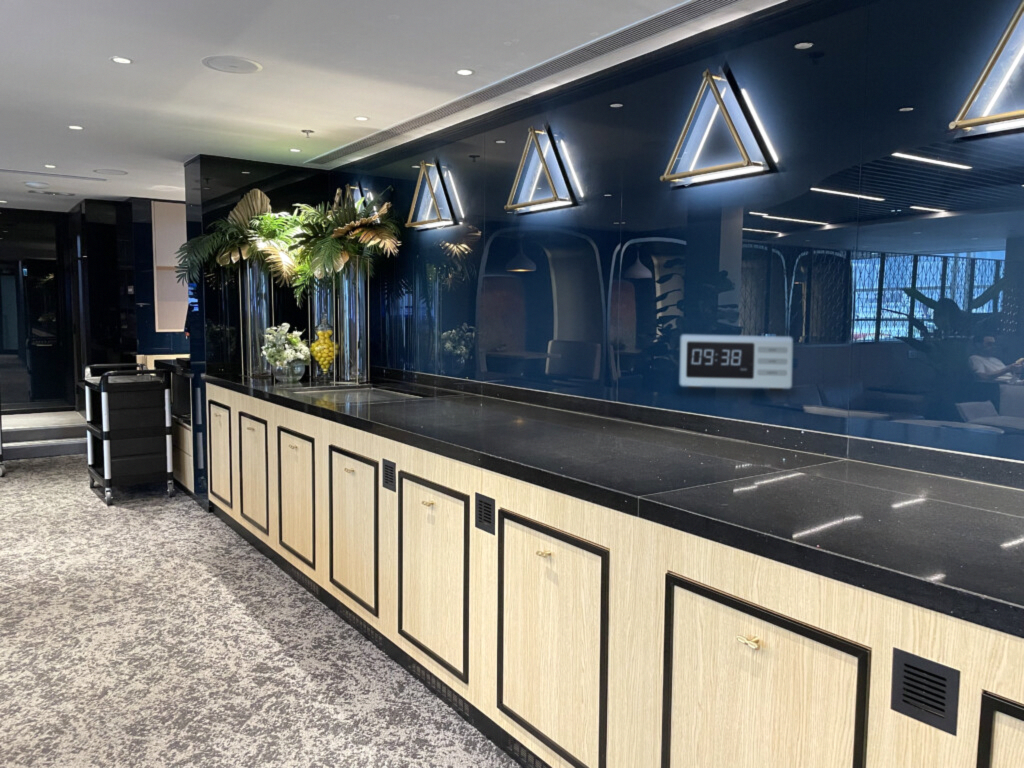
9:38
